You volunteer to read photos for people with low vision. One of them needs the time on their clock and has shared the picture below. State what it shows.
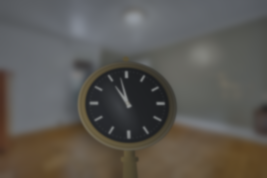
10:58
